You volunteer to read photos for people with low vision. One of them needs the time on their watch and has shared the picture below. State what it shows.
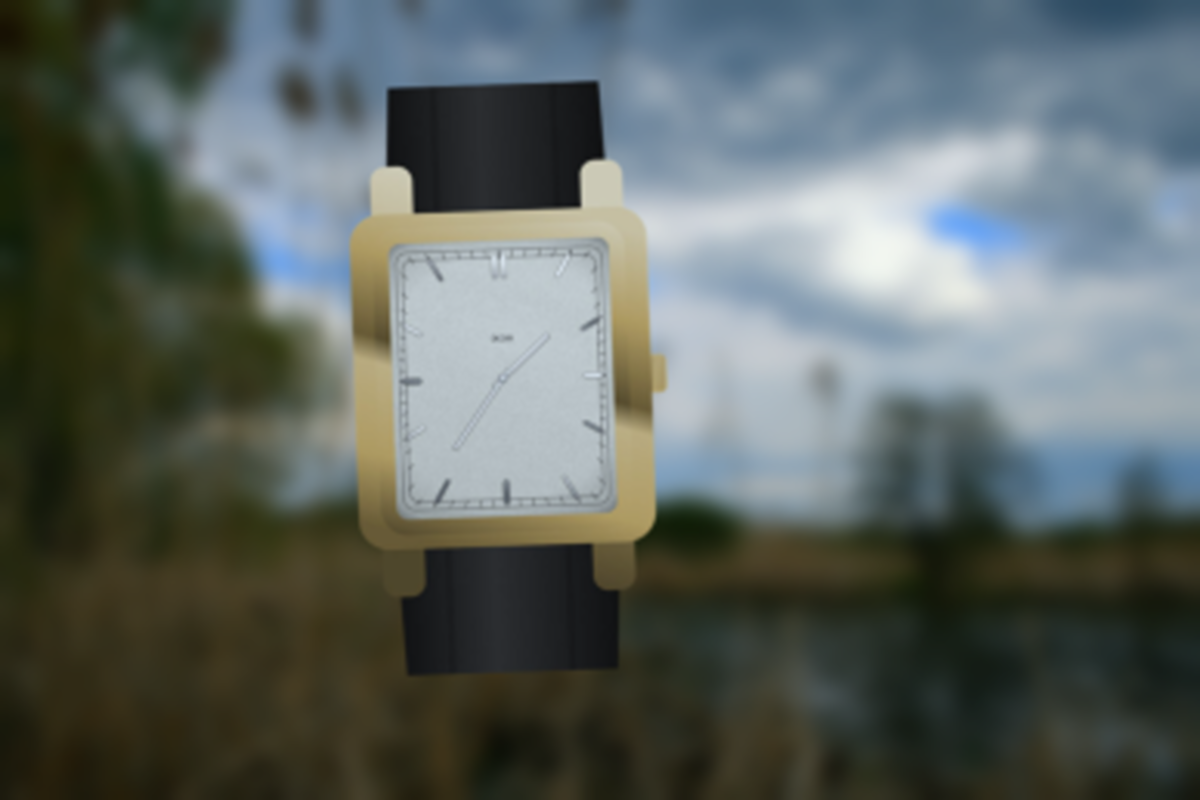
1:36
